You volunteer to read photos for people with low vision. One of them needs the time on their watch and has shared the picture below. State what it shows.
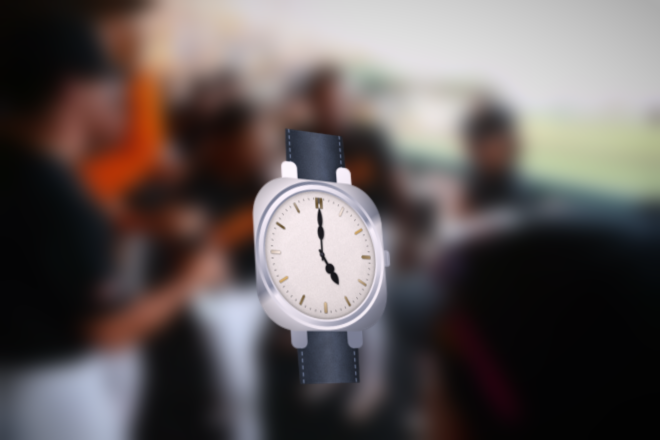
5:00
